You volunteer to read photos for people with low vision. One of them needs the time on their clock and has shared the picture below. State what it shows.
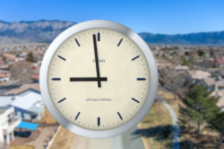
8:59
